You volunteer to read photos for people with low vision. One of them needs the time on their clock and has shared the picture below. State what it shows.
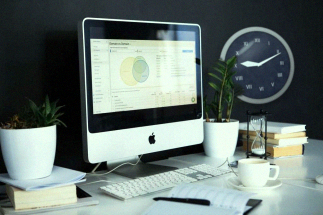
9:11
